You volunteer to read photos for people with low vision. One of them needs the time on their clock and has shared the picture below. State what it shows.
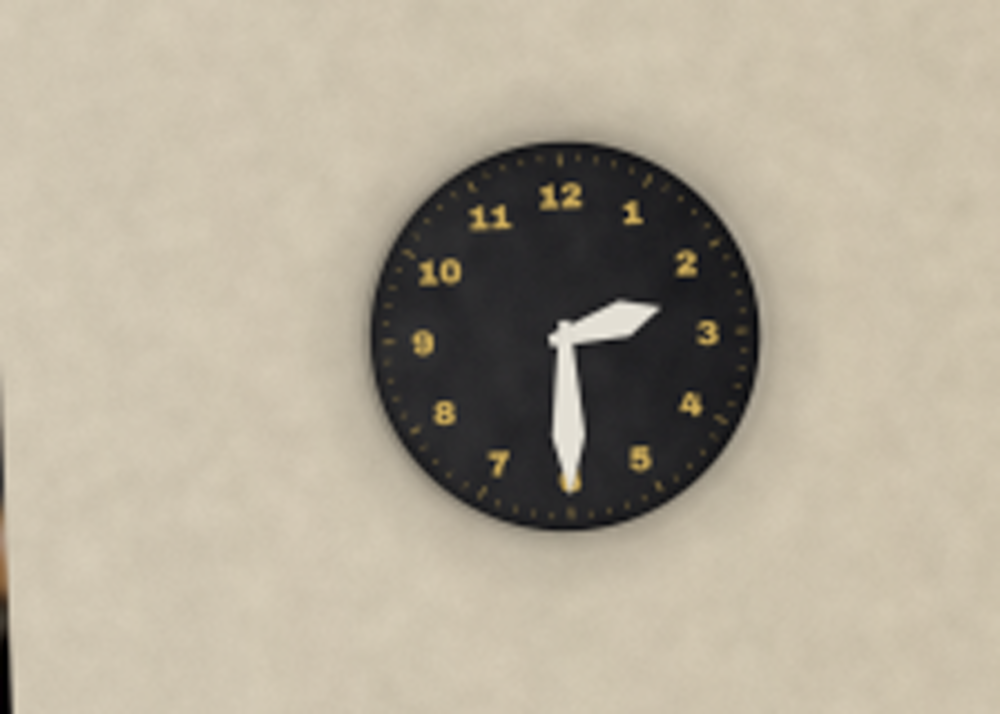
2:30
